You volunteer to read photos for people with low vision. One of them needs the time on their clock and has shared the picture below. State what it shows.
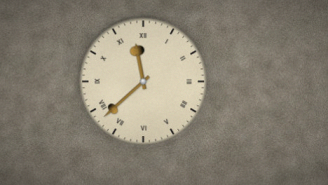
11:38
